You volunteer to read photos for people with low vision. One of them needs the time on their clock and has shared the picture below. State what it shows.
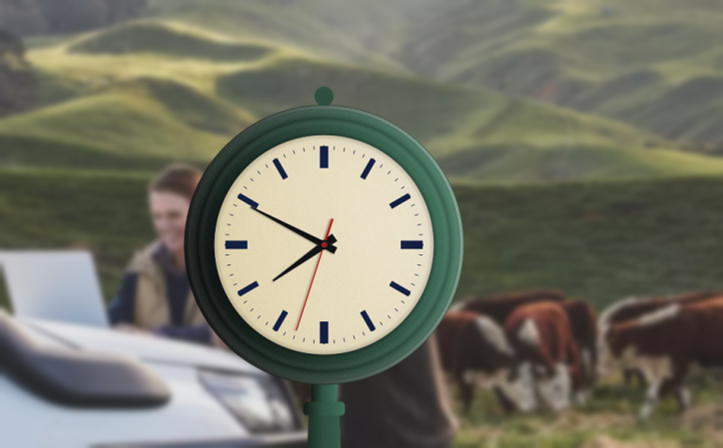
7:49:33
